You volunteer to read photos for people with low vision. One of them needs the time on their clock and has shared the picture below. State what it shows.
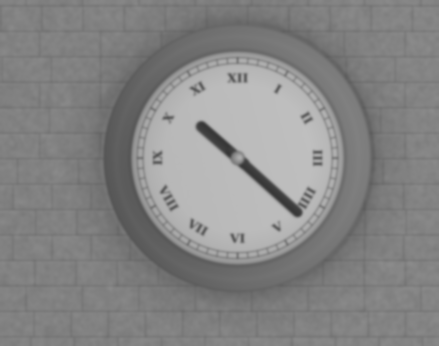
10:22
